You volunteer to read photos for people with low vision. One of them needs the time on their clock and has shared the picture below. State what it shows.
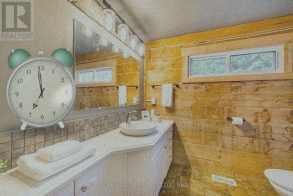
6:59
